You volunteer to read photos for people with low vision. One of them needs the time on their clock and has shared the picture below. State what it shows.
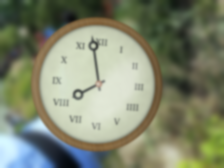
7:58
